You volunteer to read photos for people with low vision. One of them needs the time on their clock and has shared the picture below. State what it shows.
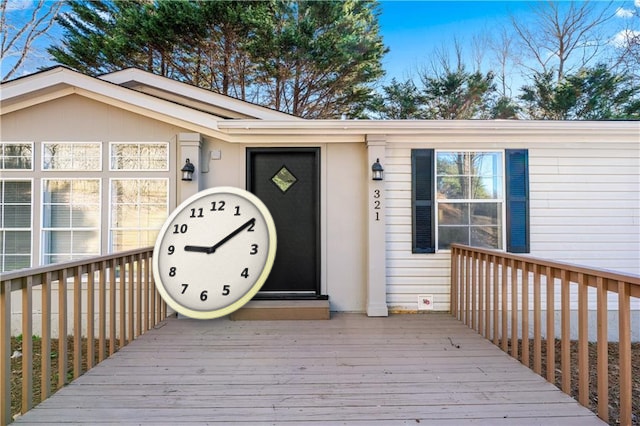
9:09
